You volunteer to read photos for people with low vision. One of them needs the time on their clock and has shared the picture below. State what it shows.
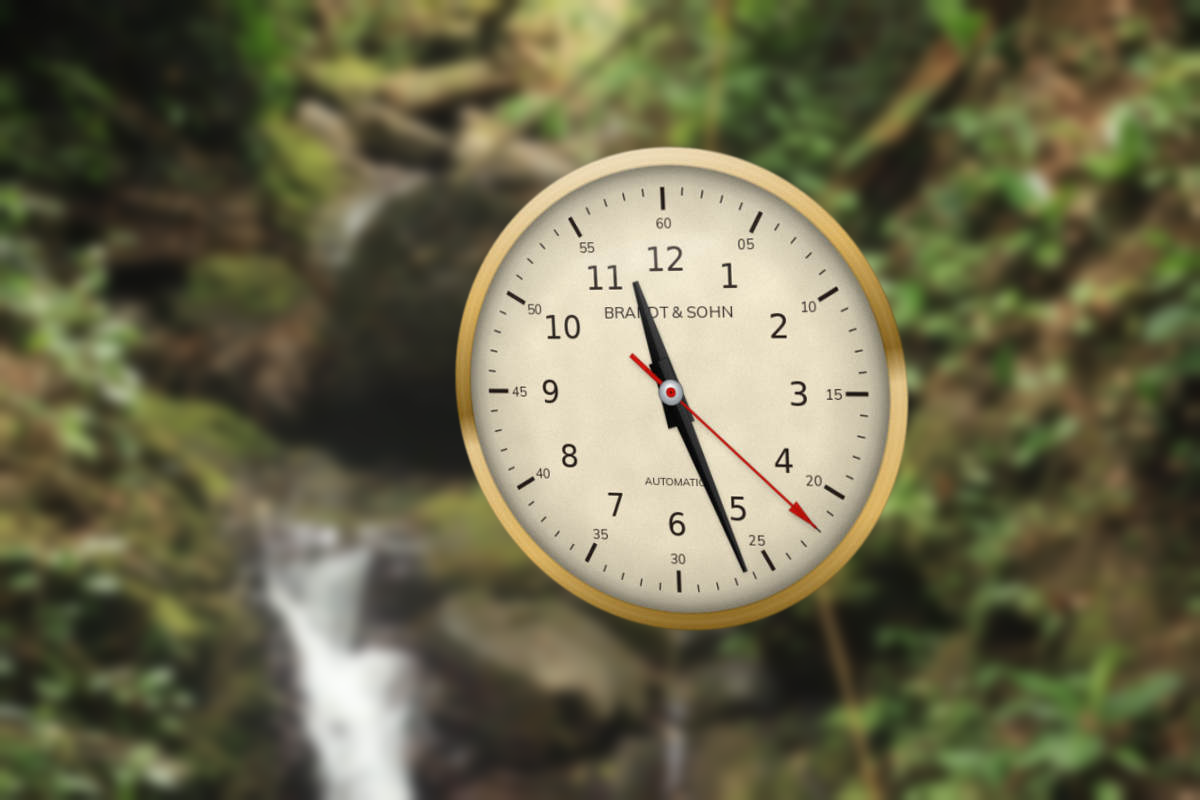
11:26:22
